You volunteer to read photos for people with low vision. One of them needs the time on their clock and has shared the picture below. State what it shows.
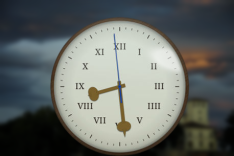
8:28:59
